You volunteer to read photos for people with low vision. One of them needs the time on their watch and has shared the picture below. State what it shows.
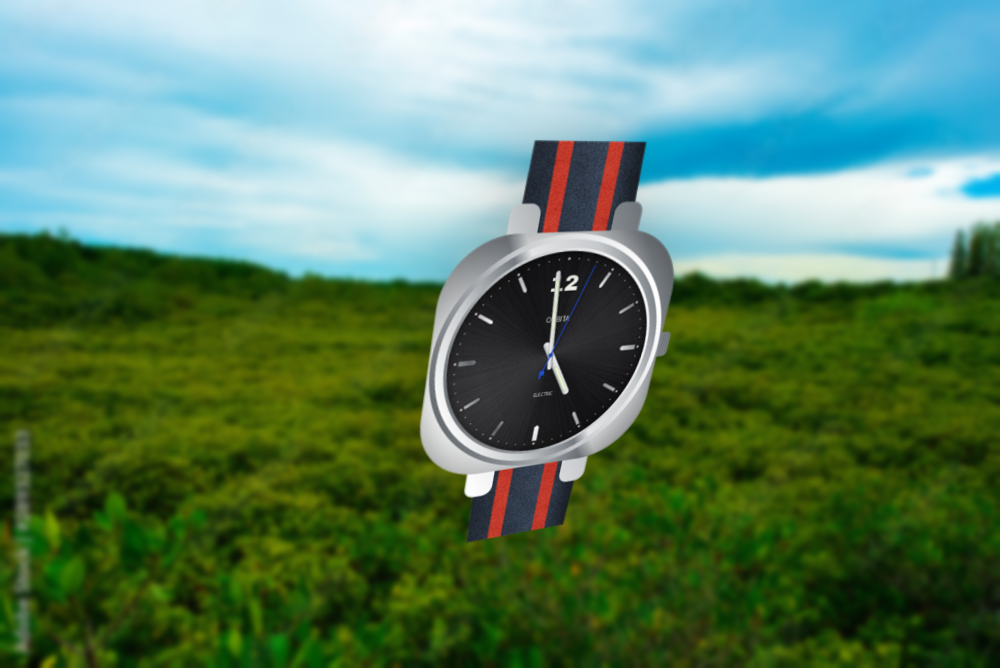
4:59:03
